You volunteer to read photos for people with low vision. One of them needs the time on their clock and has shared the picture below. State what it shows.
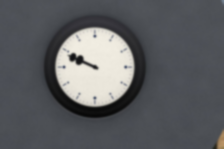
9:49
